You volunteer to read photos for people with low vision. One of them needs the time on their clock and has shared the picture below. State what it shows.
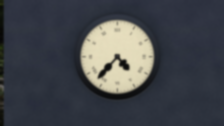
4:37
